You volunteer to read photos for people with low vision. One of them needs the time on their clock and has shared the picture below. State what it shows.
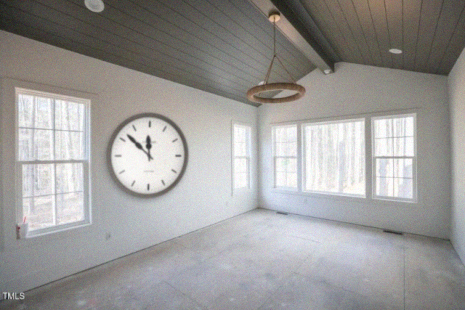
11:52
